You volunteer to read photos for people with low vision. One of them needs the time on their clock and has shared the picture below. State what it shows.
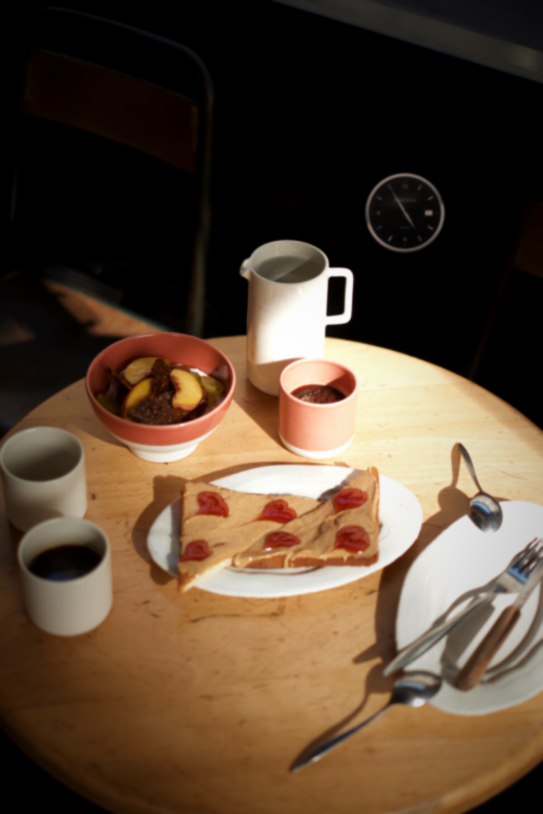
4:55
